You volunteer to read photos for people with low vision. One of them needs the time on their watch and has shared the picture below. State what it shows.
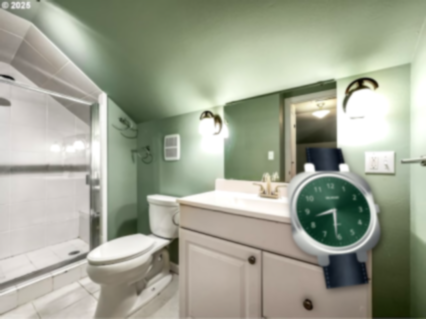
8:31
